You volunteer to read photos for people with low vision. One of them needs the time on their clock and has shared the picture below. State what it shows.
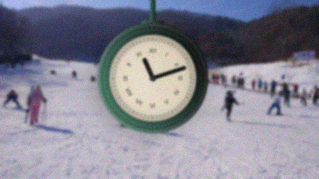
11:12
